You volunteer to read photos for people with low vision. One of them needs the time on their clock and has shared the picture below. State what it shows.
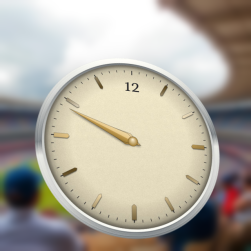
9:49
